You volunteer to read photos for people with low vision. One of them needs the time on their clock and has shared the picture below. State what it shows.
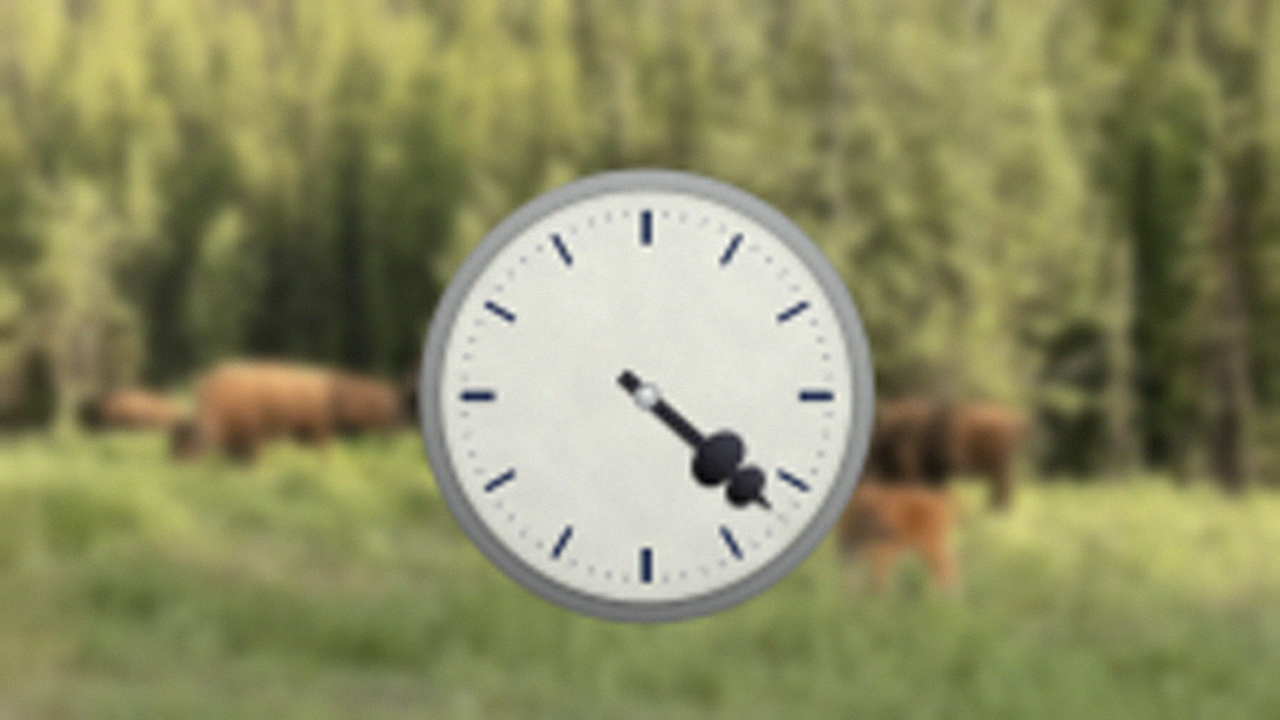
4:22
